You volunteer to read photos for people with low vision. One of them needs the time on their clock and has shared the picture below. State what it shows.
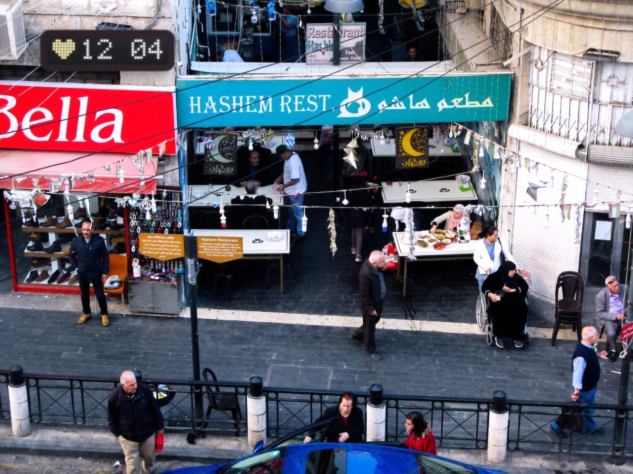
12:04
